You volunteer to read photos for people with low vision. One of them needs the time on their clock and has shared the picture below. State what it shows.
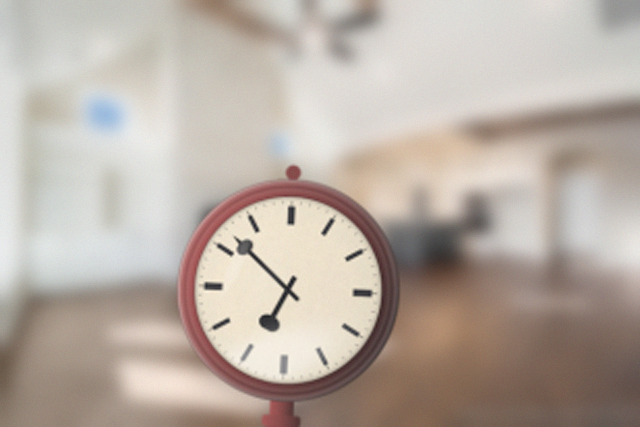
6:52
